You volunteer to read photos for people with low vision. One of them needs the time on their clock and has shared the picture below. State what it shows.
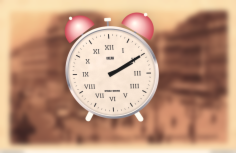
2:10
